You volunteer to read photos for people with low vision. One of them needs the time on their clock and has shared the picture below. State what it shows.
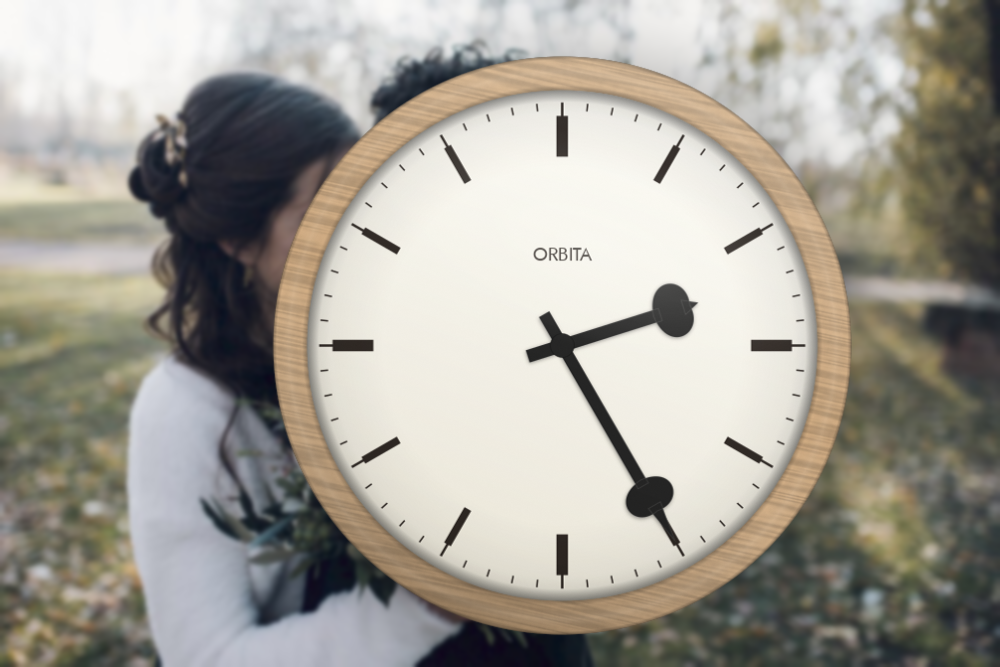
2:25
